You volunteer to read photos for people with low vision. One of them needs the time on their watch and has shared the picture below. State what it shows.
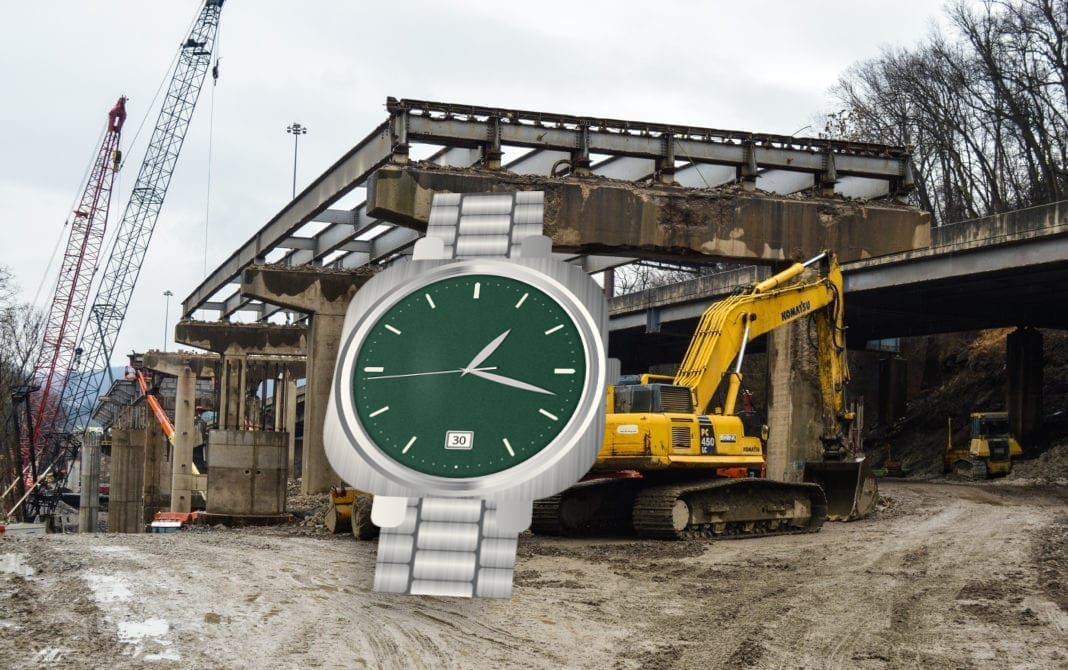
1:17:44
